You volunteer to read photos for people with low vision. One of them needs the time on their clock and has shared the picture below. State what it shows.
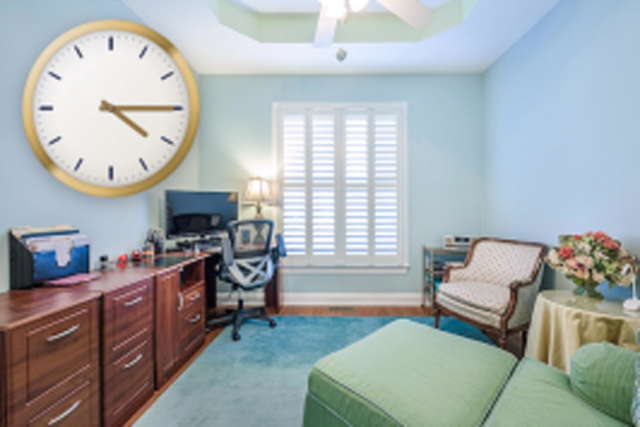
4:15
